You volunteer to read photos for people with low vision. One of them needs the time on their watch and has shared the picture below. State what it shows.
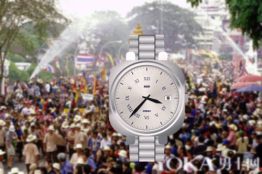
3:37
